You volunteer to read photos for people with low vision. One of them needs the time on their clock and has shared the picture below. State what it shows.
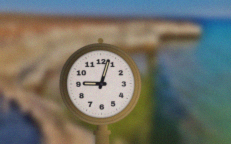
9:03
